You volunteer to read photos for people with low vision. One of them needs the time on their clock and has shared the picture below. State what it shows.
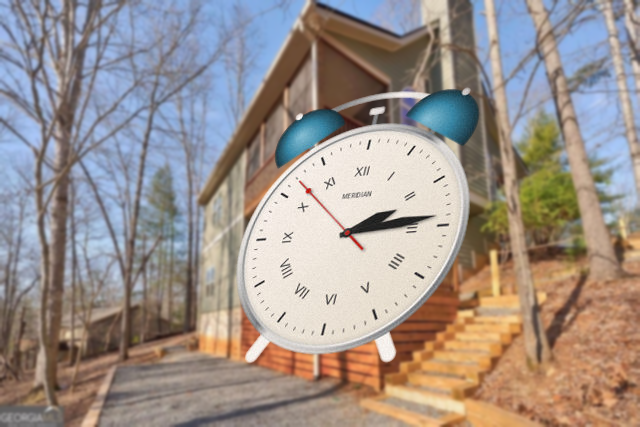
2:13:52
